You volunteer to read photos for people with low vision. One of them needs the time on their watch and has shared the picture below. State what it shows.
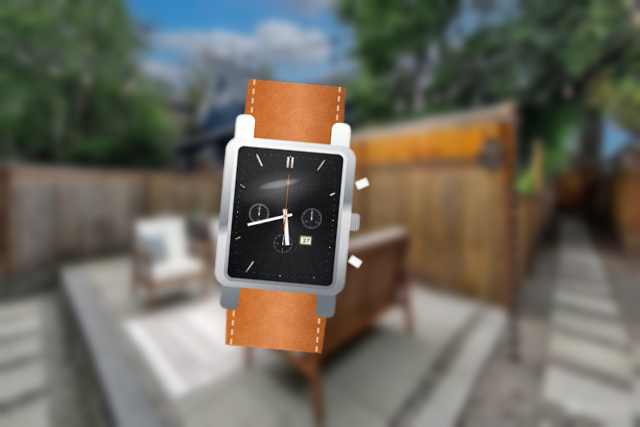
5:42
